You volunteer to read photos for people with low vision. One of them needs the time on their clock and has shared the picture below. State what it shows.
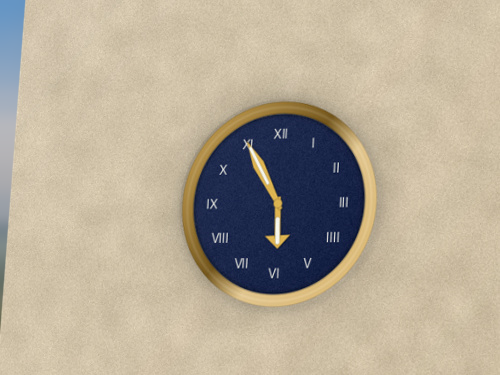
5:55
